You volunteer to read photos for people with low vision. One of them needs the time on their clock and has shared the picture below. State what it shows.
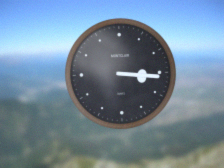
3:16
